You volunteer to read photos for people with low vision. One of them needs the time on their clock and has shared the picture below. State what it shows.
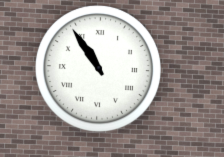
10:54
